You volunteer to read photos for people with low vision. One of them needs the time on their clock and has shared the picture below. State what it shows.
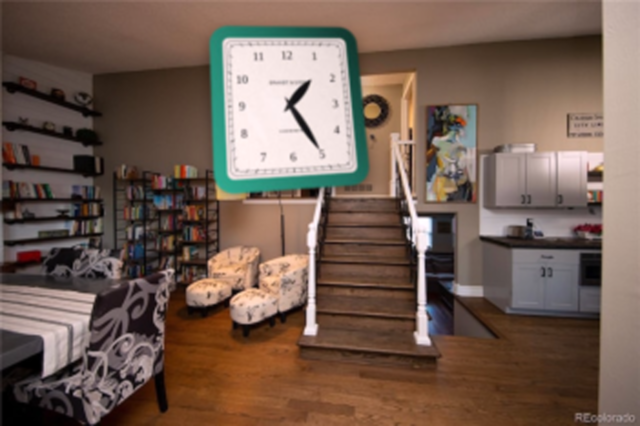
1:25
